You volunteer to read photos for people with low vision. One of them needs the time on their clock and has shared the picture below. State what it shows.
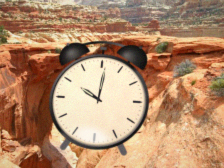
10:01
